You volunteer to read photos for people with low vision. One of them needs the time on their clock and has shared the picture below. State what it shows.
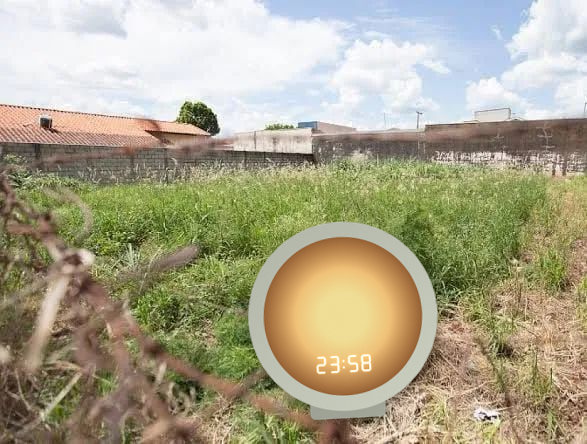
23:58
